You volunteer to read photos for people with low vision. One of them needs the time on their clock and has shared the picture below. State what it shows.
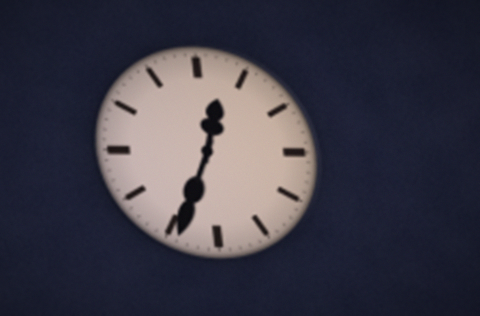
12:34
